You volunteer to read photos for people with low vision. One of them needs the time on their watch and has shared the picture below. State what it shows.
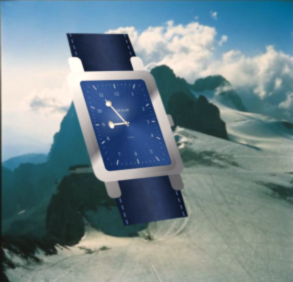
8:55
